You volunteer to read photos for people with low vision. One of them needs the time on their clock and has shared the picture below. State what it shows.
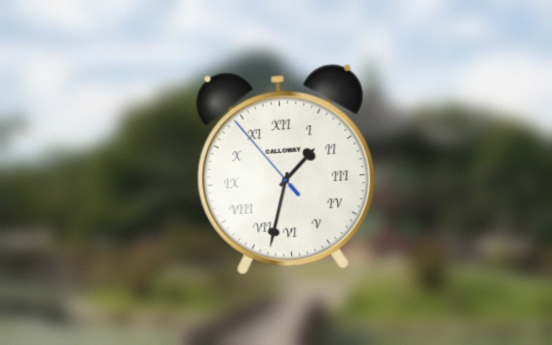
1:32:54
